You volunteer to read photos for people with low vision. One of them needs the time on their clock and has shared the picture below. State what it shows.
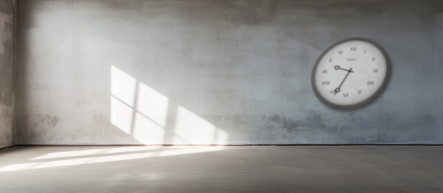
9:34
